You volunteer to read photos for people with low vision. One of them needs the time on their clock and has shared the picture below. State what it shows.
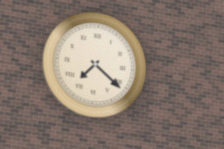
7:21
